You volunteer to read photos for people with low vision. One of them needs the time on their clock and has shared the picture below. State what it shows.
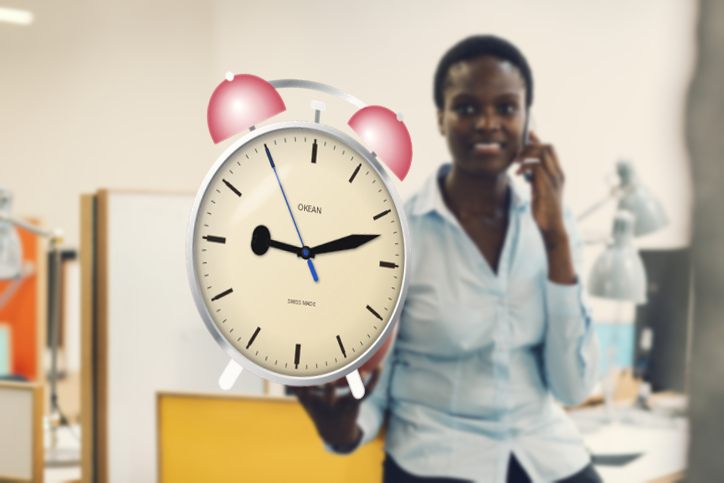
9:11:55
